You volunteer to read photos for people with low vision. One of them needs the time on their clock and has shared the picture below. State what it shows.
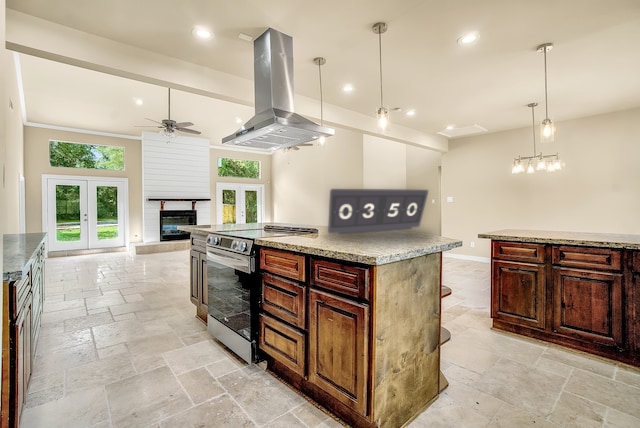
3:50
